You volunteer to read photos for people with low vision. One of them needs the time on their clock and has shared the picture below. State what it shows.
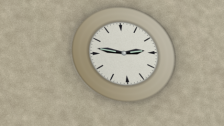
2:47
